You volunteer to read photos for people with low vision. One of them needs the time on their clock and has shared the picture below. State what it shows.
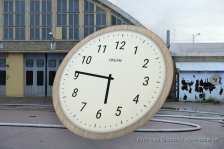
5:46
